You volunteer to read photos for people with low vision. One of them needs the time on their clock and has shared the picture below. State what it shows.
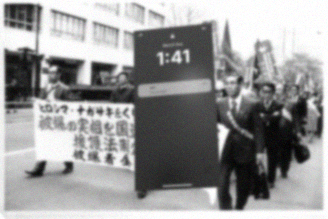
1:41
